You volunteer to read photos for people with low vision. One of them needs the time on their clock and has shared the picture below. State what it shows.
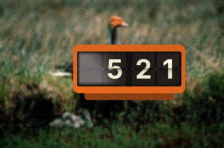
5:21
